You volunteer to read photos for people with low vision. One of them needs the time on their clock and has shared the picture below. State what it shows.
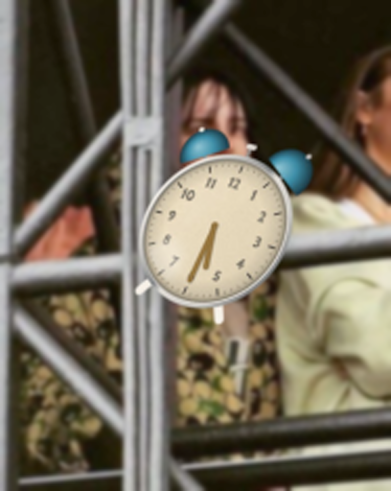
5:30
